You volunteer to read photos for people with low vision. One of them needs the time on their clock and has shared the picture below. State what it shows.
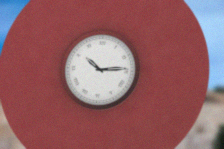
10:14
